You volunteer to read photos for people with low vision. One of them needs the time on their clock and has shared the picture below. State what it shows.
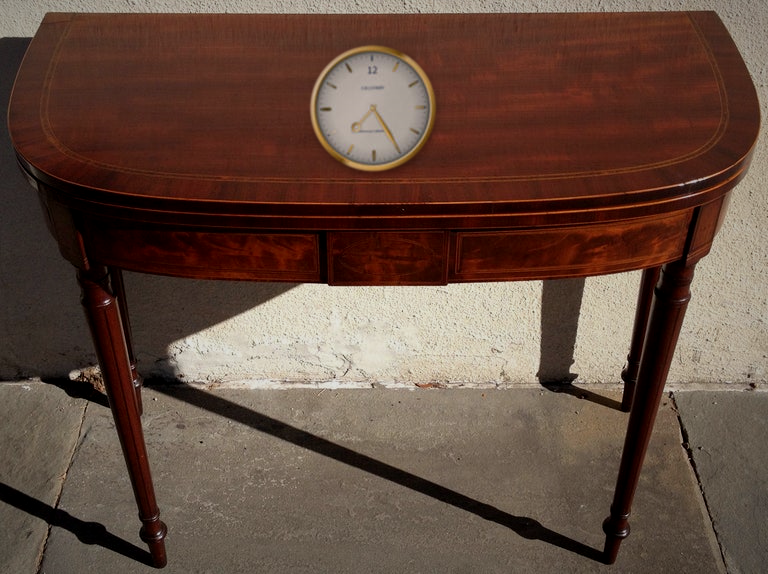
7:25
